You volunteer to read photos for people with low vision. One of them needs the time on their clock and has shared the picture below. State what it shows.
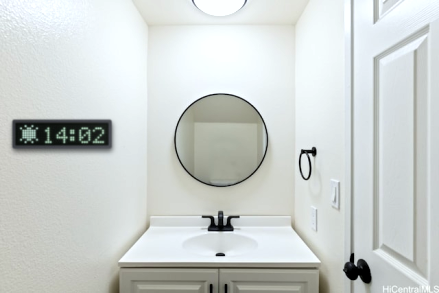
14:02
